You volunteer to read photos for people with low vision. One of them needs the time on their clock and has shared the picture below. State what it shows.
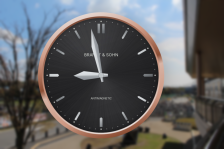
8:58
